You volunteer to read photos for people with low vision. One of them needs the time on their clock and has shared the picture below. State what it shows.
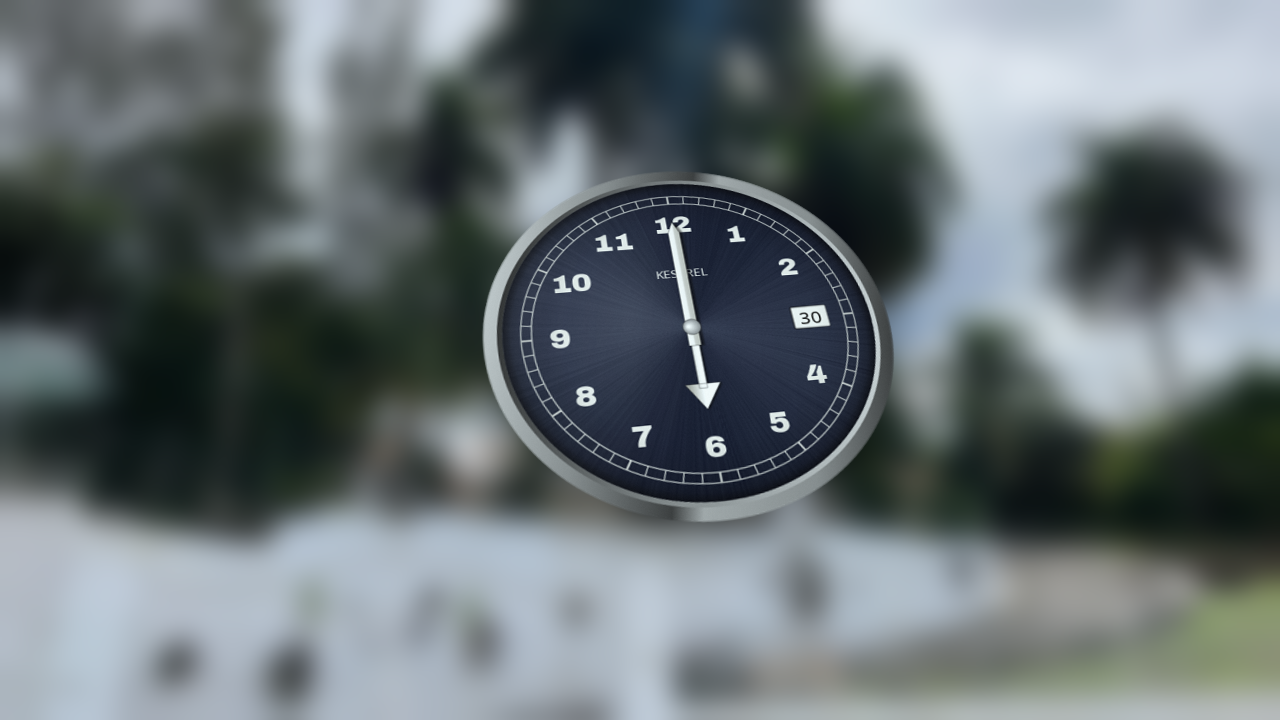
6:00
